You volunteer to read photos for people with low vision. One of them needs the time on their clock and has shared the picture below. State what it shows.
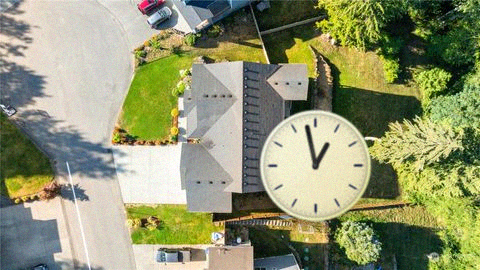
12:58
